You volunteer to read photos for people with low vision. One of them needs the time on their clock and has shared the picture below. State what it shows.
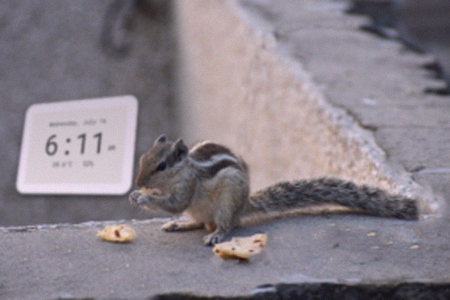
6:11
